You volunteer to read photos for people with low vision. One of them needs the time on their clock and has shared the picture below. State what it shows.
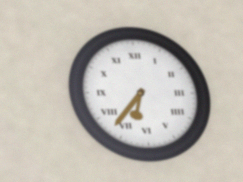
6:37
